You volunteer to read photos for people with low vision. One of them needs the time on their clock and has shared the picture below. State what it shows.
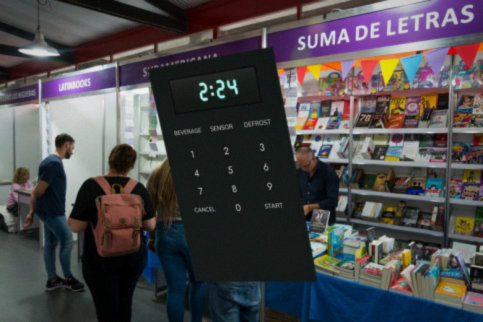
2:24
